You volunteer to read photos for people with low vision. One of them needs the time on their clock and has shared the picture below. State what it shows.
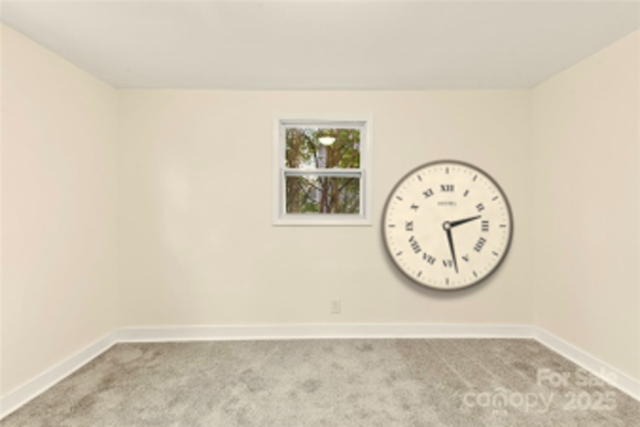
2:28
